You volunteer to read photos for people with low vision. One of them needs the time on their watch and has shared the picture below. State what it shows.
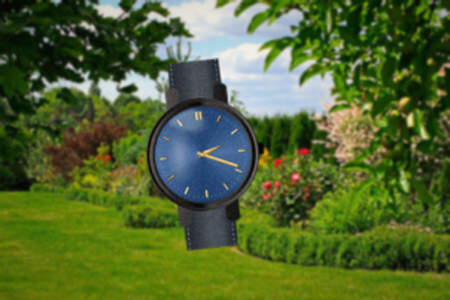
2:19
